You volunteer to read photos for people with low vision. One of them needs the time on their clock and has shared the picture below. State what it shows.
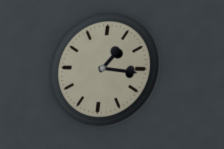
1:16
